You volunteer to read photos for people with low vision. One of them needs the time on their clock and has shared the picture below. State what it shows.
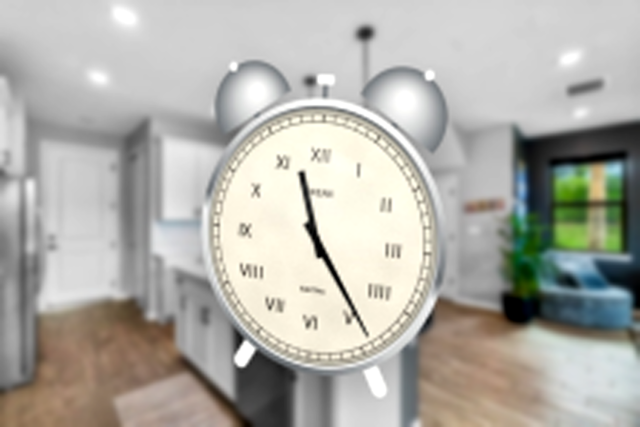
11:24
